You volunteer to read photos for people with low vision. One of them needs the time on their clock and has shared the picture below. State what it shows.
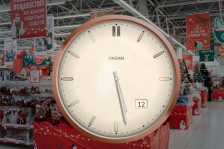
5:28
